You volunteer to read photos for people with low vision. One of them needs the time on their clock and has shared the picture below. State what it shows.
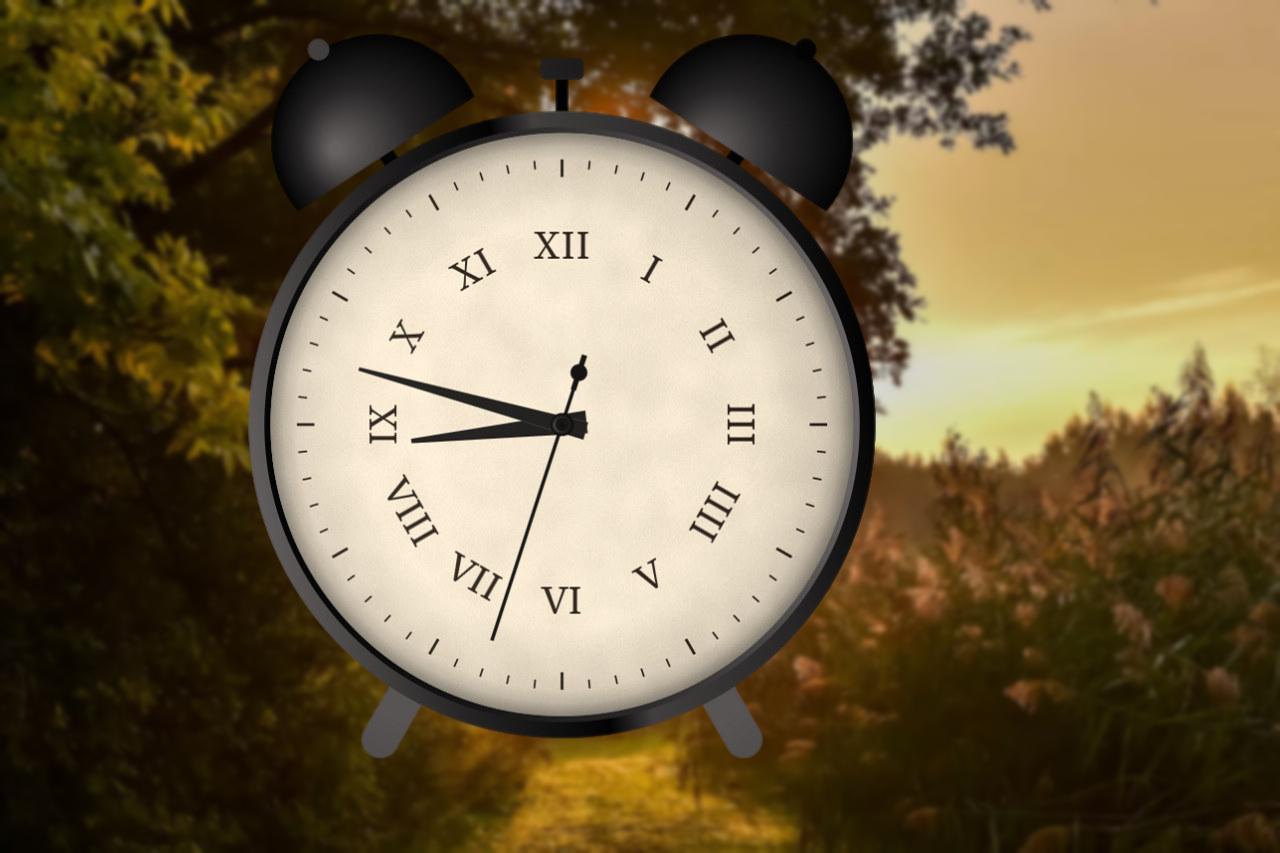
8:47:33
